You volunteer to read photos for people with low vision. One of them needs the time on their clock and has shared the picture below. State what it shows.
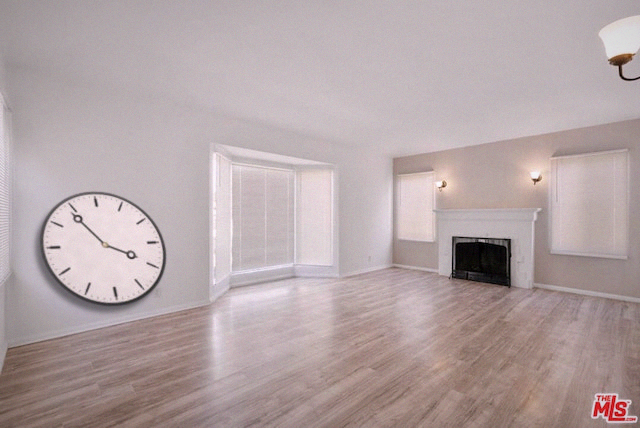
3:54
